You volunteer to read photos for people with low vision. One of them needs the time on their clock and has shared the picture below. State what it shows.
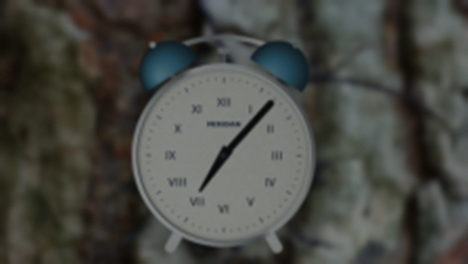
7:07
